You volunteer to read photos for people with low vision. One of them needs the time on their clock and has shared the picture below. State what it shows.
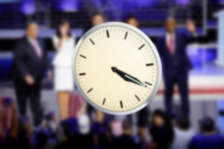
4:21
